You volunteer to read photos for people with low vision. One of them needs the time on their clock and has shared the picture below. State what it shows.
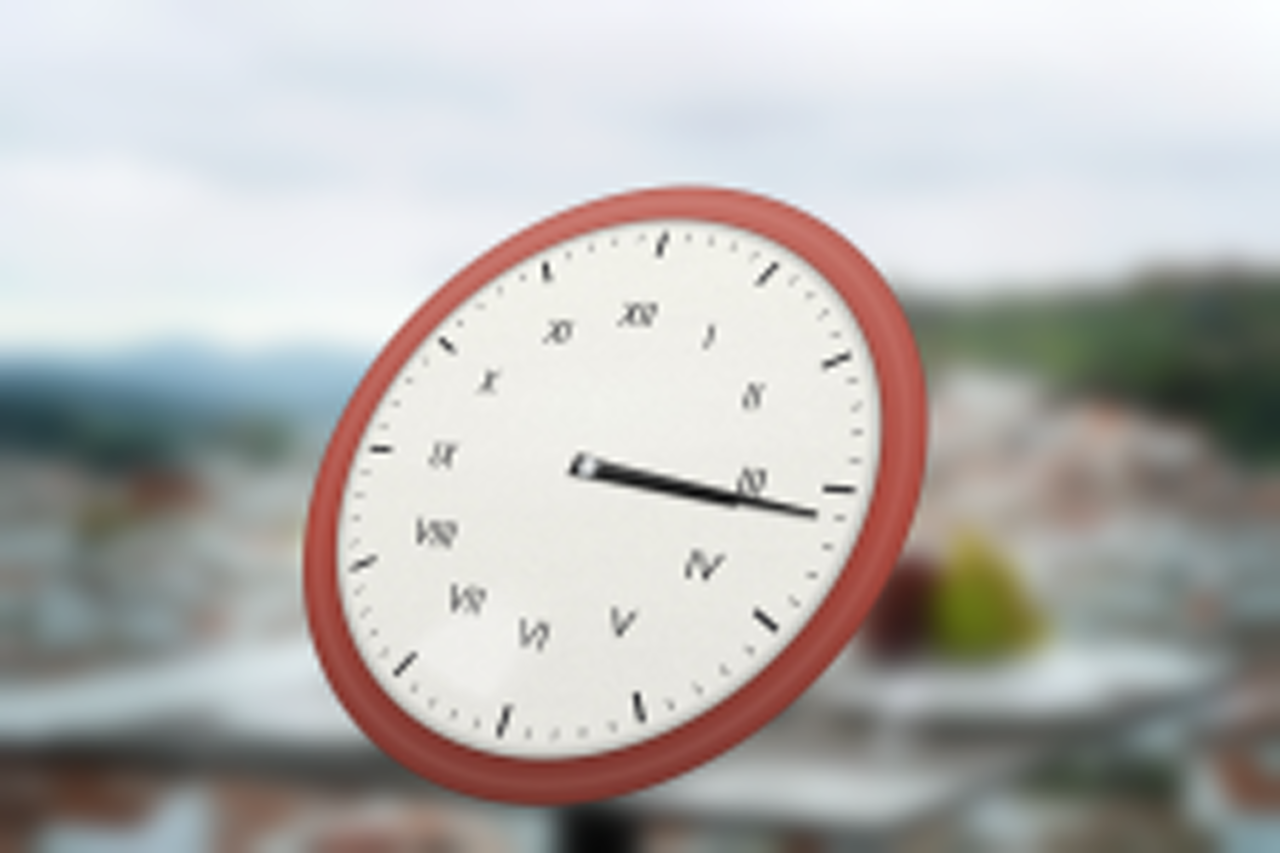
3:16
